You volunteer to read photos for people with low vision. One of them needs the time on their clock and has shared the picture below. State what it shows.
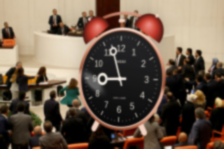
8:57
